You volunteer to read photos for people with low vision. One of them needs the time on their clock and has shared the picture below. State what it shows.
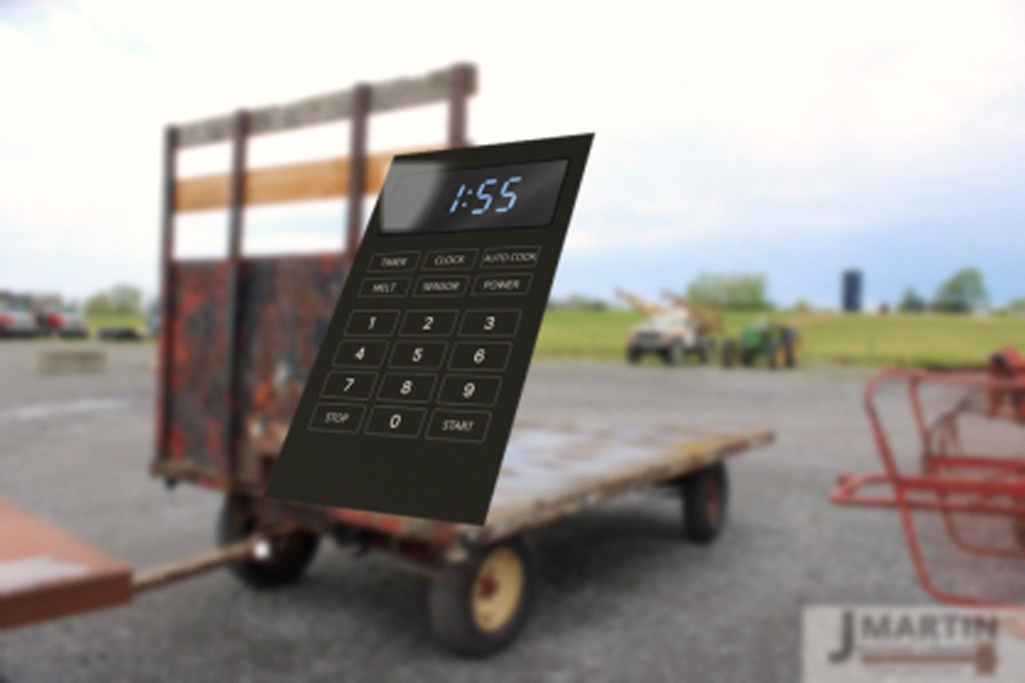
1:55
